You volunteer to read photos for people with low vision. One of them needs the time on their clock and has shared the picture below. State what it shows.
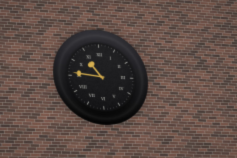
10:46
